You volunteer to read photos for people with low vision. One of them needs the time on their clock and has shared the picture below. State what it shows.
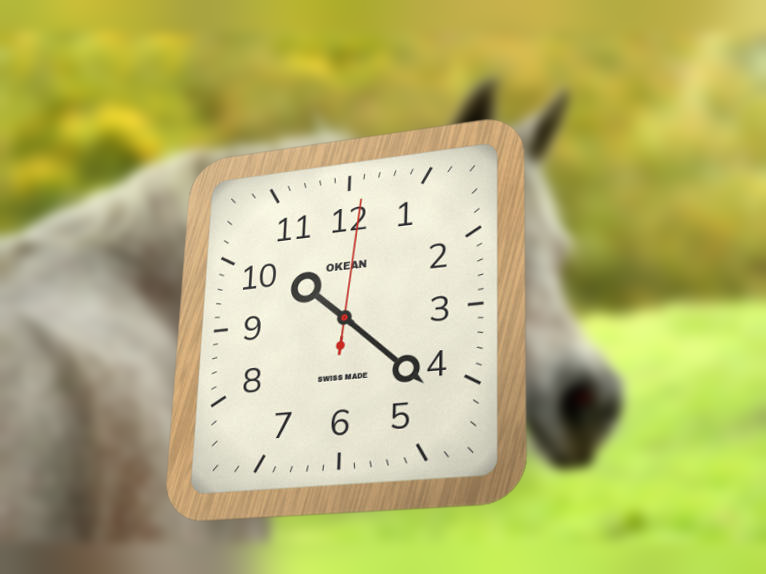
10:22:01
